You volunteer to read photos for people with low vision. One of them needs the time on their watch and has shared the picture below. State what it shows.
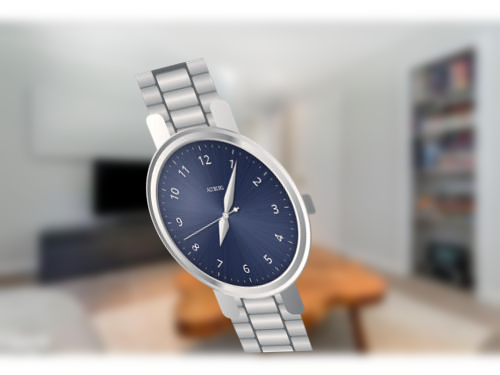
7:05:42
